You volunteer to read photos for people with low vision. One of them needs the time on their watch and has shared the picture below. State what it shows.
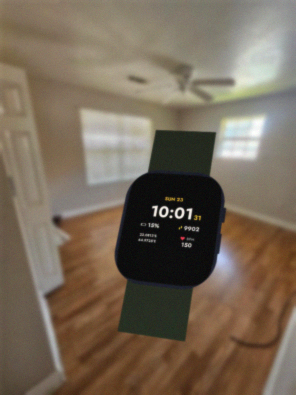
10:01
